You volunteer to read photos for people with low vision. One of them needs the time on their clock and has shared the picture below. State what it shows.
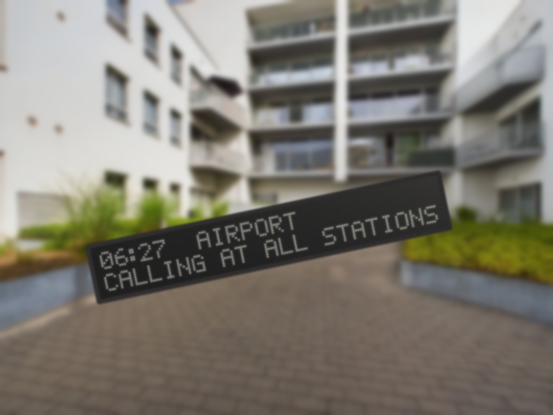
6:27
